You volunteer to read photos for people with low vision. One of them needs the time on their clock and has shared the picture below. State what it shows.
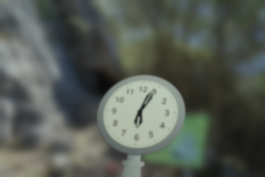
6:04
